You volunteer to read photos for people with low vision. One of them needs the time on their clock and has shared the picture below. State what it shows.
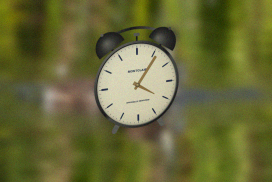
4:06
